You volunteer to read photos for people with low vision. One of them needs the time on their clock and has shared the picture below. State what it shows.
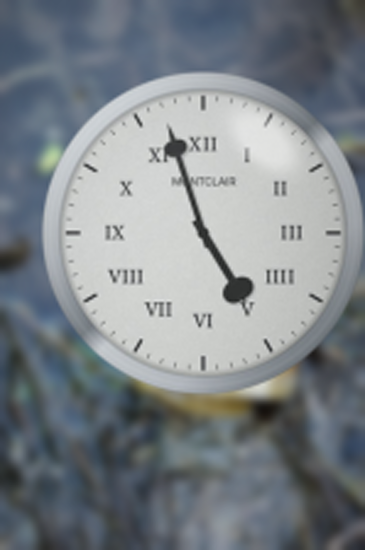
4:57
